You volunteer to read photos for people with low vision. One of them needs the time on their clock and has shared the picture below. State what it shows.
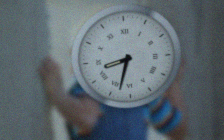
8:33
